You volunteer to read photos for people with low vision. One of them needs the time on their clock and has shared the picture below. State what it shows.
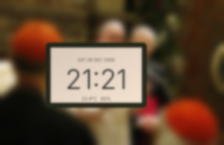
21:21
